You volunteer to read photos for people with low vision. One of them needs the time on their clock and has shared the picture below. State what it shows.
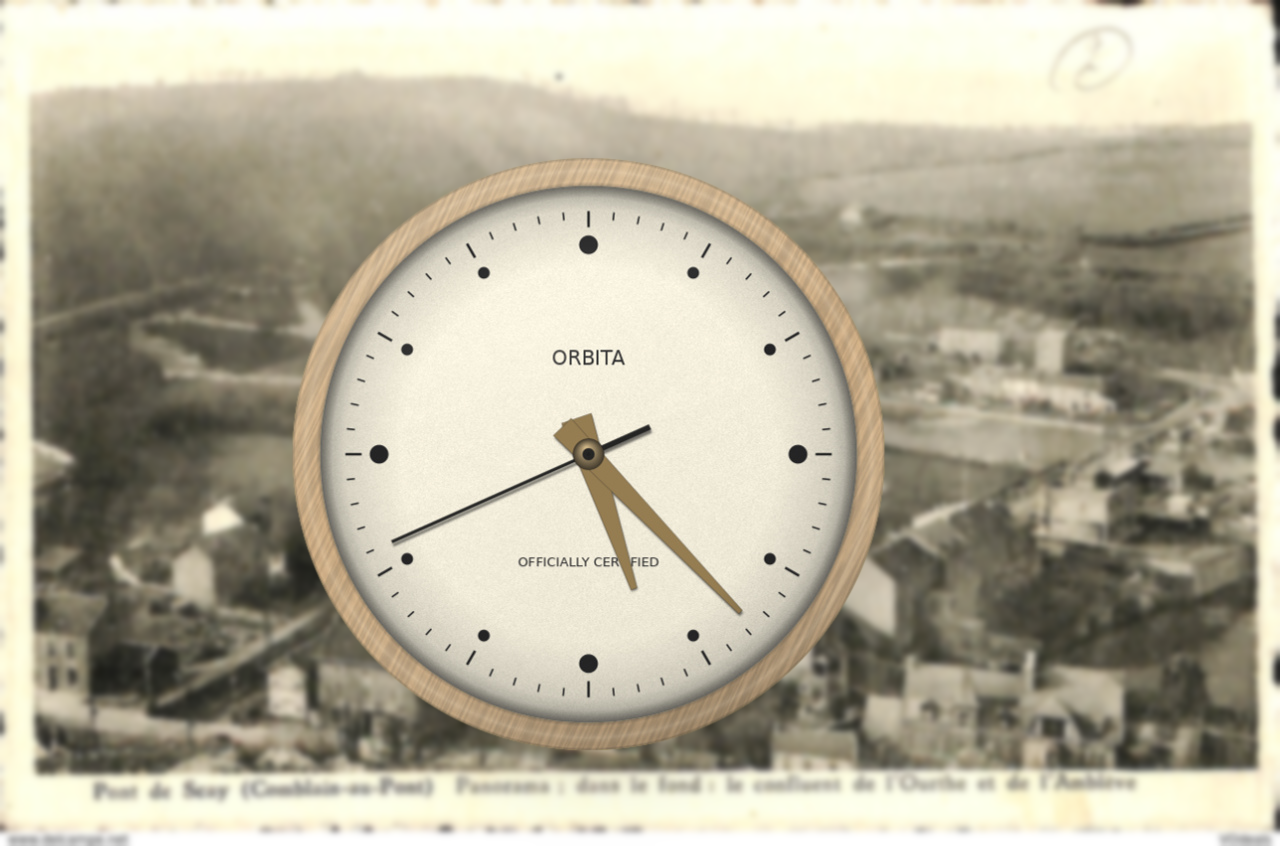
5:22:41
